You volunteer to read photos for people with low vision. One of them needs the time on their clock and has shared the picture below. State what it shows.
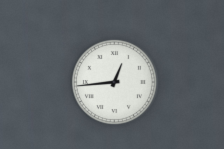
12:44
